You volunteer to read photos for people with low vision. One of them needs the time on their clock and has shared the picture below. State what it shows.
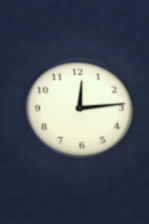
12:14
